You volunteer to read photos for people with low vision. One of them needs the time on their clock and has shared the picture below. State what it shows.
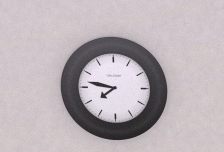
7:47
